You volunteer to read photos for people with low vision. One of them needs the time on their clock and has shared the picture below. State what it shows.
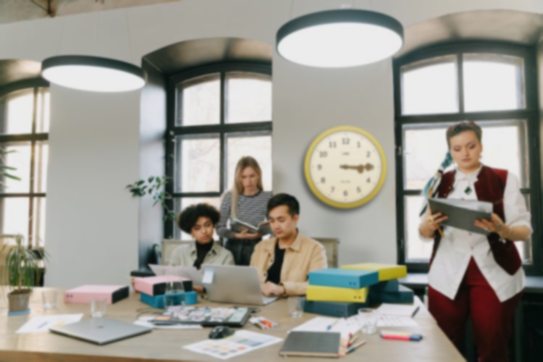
3:15
